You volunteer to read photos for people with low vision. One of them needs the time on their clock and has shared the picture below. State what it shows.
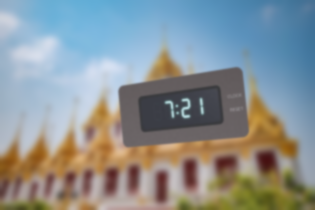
7:21
